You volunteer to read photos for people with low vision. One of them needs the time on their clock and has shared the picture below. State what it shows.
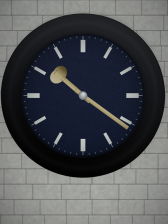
10:21
